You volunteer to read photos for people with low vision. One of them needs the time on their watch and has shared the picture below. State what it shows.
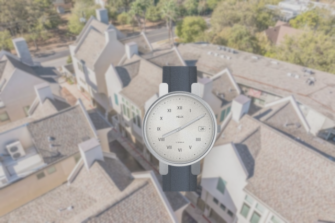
8:10
